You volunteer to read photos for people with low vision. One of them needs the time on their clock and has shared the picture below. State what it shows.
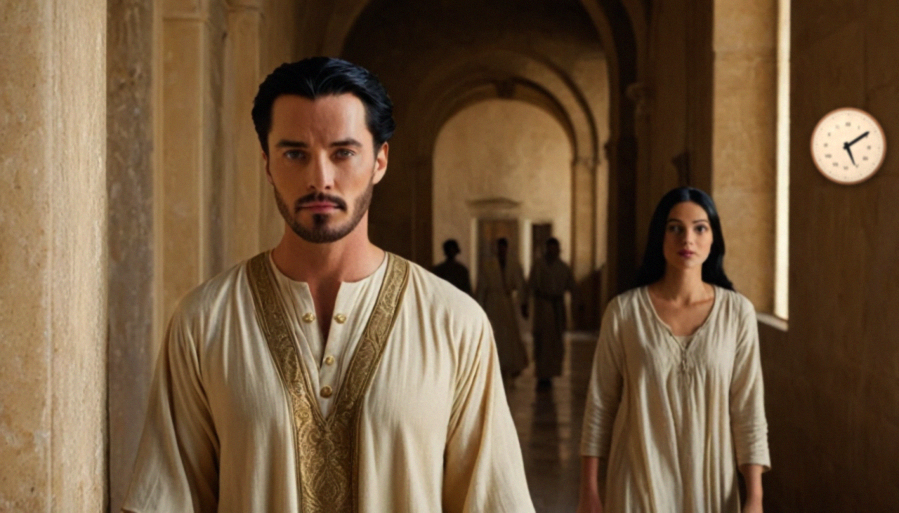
5:09
